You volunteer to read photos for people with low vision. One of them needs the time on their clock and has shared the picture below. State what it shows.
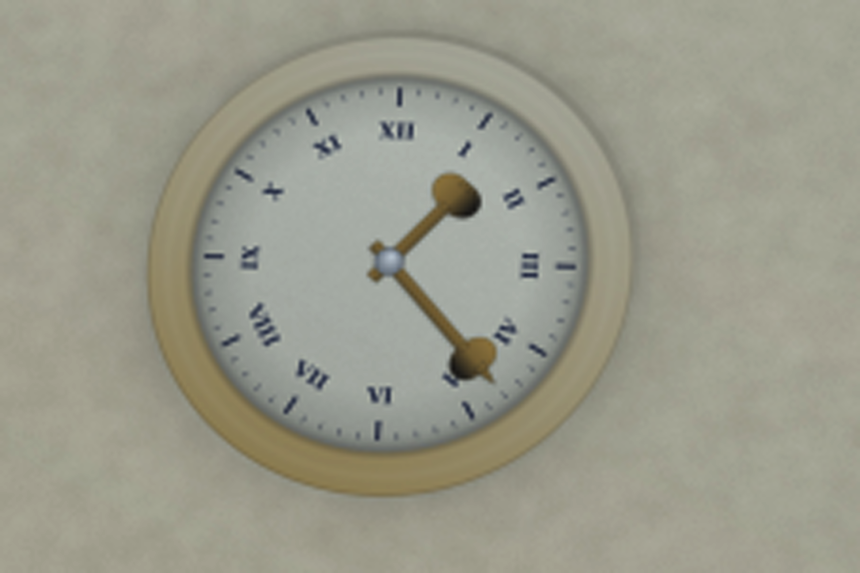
1:23
